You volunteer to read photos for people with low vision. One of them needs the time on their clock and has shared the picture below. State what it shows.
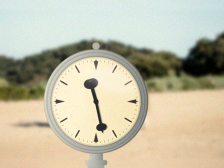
11:28
